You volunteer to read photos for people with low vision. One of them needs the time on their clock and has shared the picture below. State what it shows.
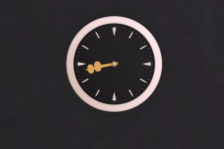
8:43
